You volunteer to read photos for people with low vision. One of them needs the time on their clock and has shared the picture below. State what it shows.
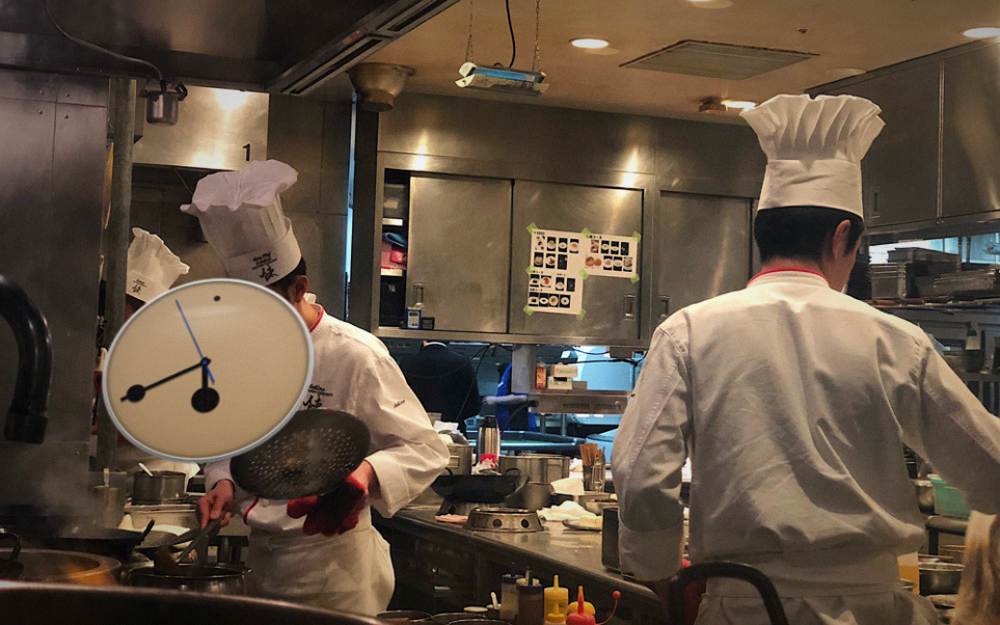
5:39:55
